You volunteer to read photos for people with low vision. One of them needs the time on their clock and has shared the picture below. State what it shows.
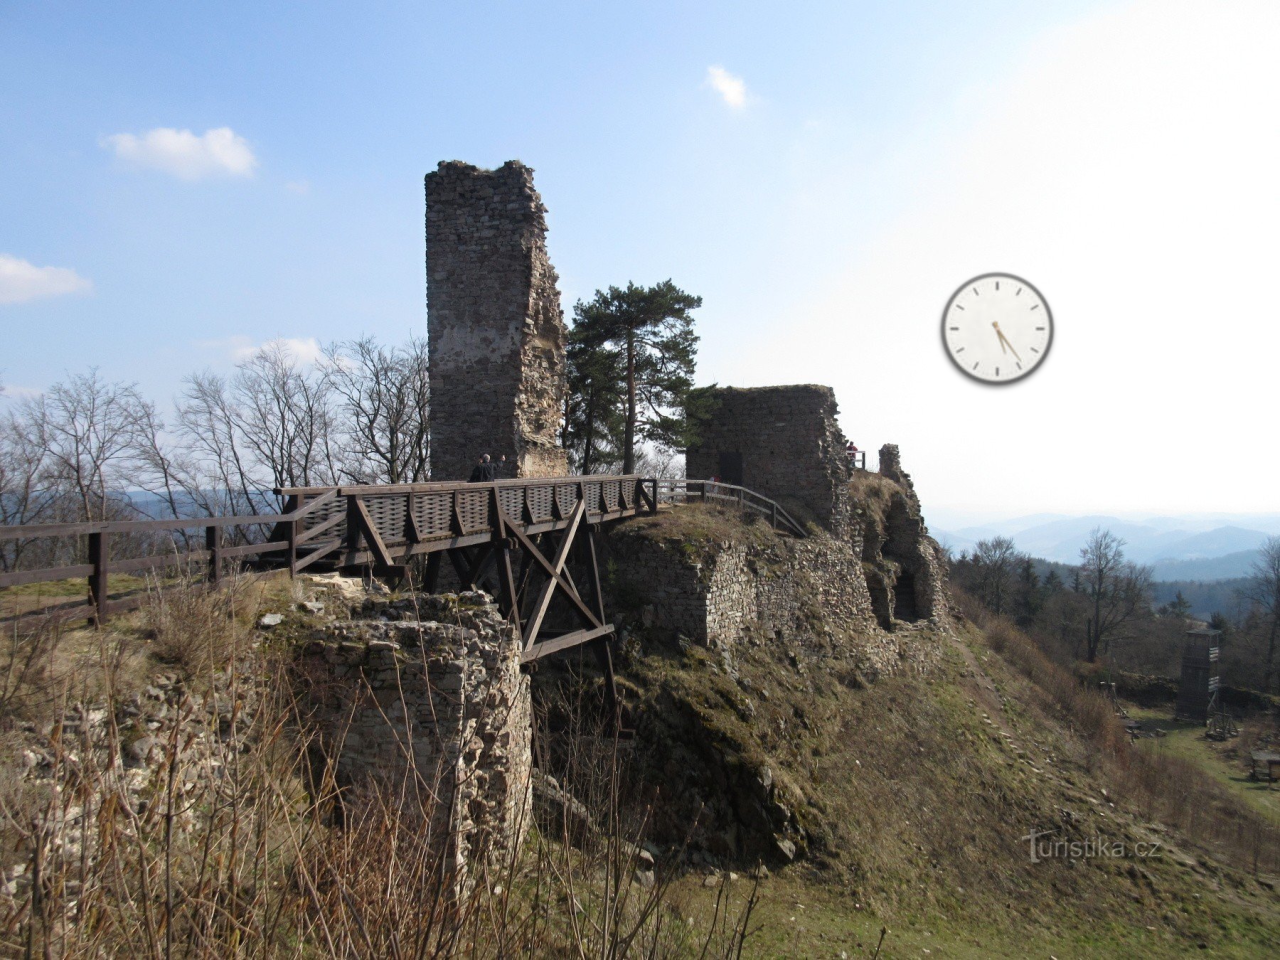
5:24
